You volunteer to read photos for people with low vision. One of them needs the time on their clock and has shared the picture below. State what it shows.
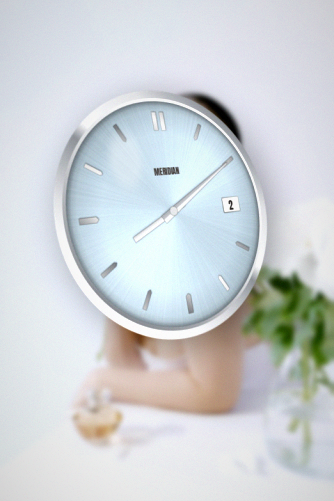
8:10
